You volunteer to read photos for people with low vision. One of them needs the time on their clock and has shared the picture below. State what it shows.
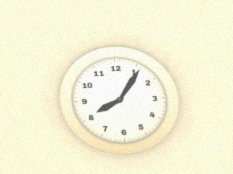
8:06
